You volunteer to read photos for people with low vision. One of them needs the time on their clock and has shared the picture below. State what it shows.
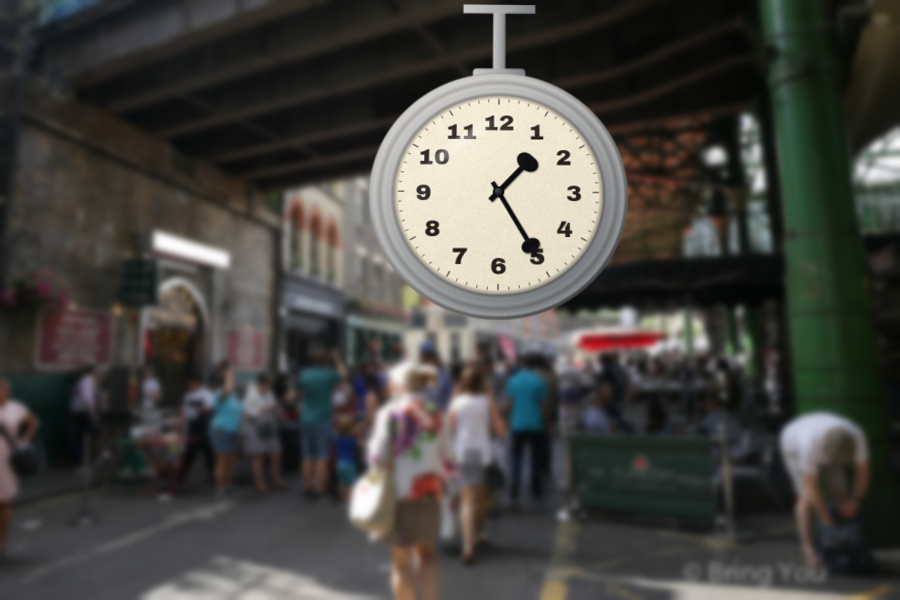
1:25
